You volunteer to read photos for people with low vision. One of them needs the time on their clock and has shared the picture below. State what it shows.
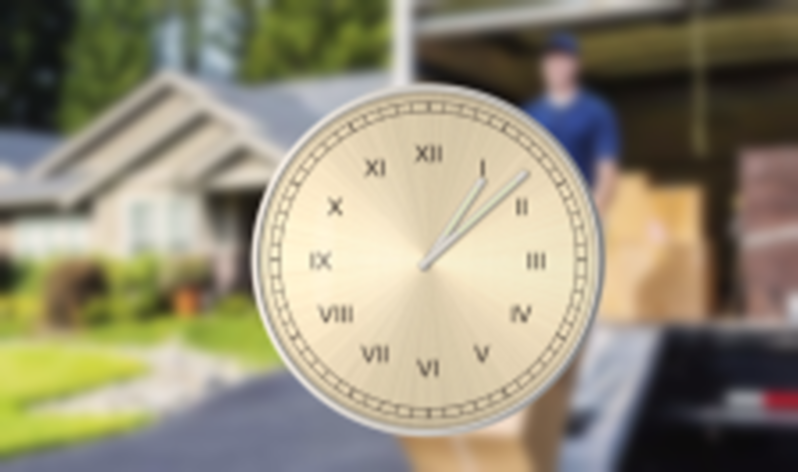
1:08
